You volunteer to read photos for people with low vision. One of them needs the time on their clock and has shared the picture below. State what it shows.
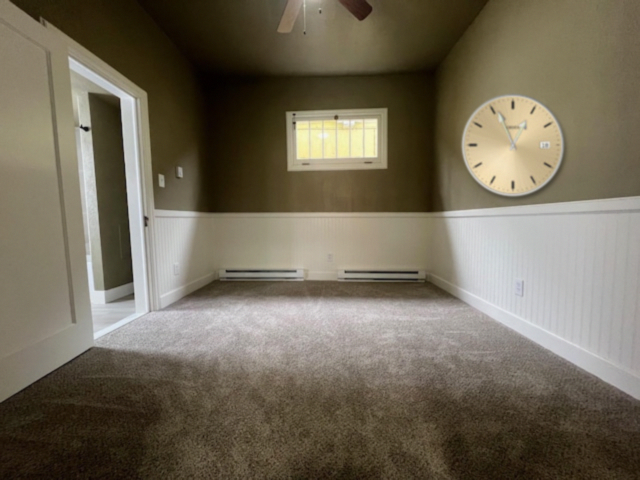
12:56
